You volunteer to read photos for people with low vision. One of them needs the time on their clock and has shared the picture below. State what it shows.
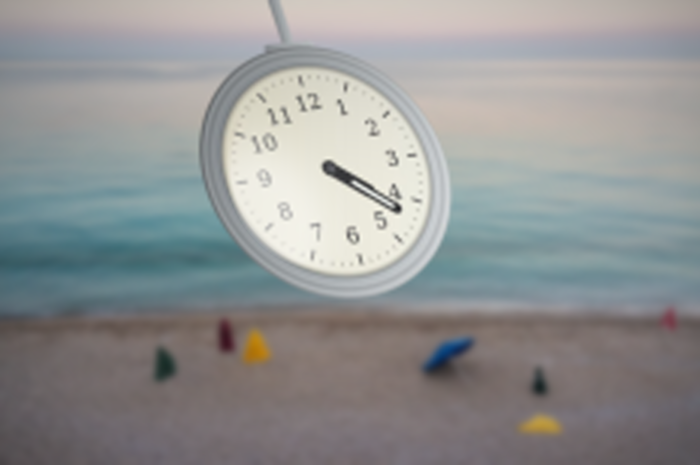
4:22
